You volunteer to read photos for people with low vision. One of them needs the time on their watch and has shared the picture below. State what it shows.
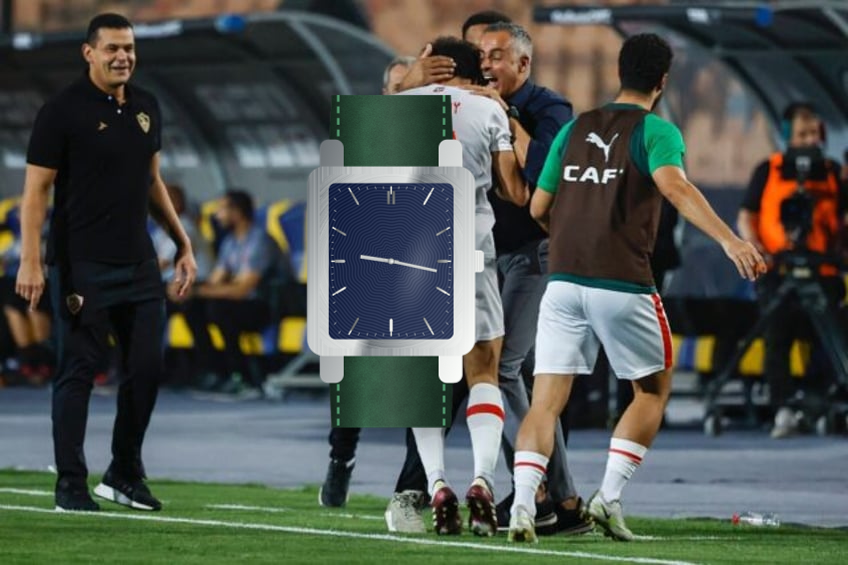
9:17
